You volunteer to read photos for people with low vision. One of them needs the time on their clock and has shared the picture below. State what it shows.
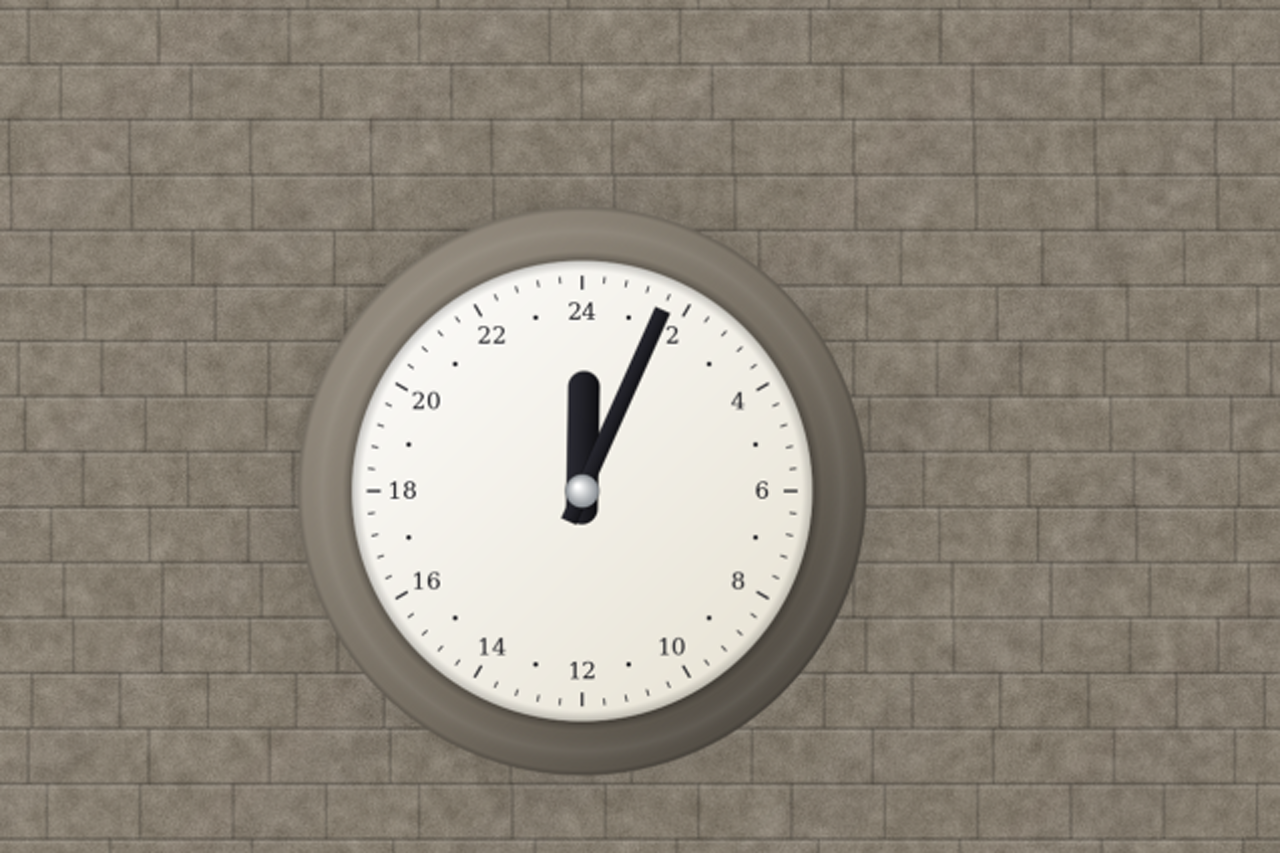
0:04
